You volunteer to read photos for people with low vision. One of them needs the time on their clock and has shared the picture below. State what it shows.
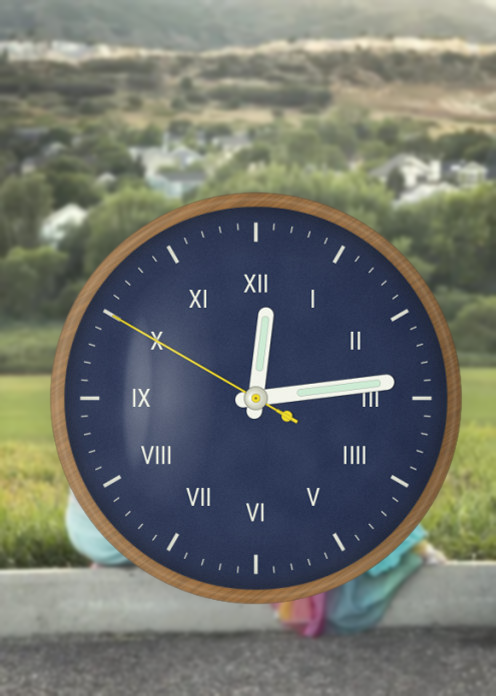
12:13:50
